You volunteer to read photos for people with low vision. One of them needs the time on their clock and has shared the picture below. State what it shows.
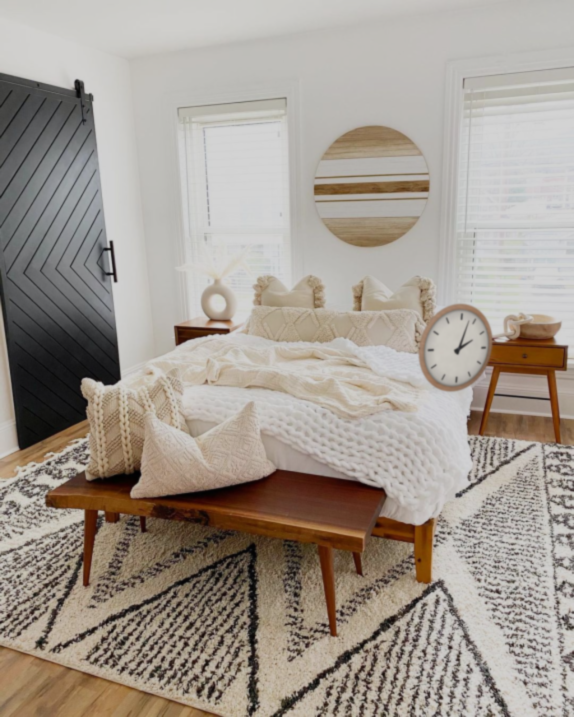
2:03
